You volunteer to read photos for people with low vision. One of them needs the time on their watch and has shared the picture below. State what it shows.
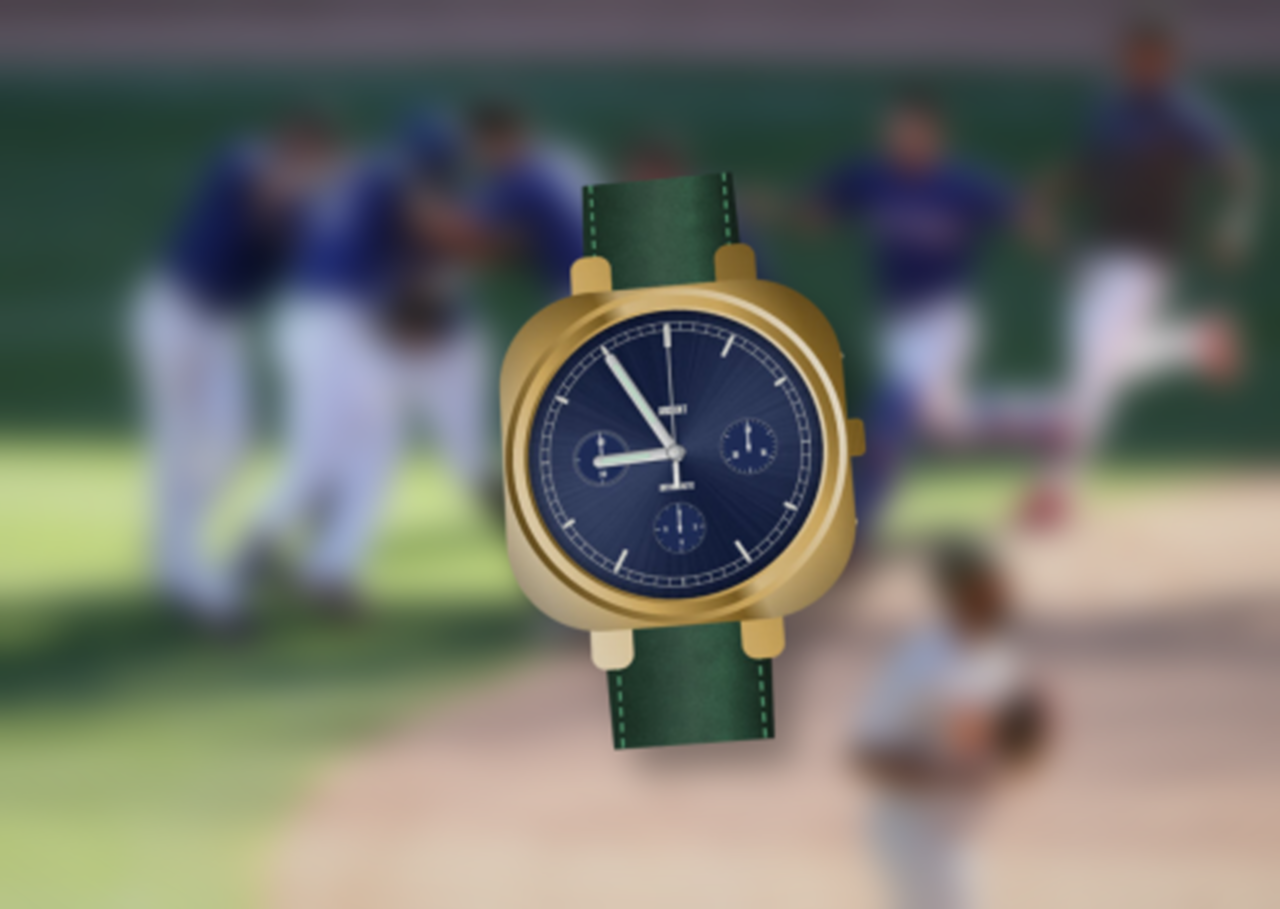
8:55
